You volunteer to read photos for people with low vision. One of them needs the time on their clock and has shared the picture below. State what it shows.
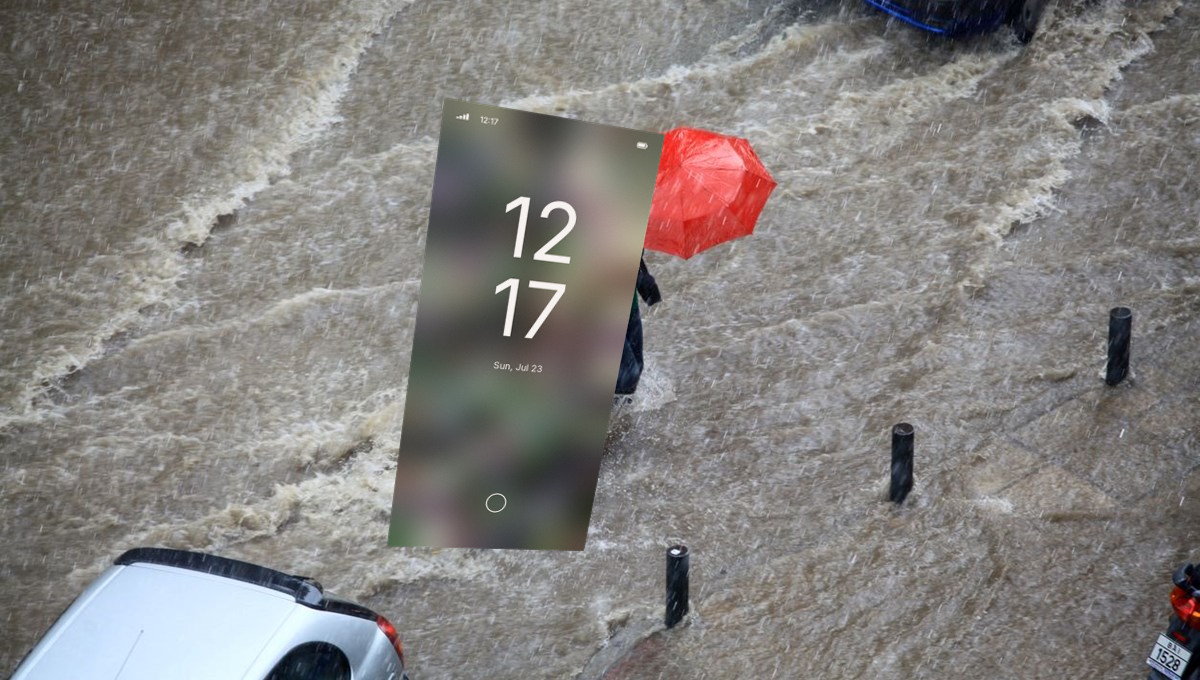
12:17
